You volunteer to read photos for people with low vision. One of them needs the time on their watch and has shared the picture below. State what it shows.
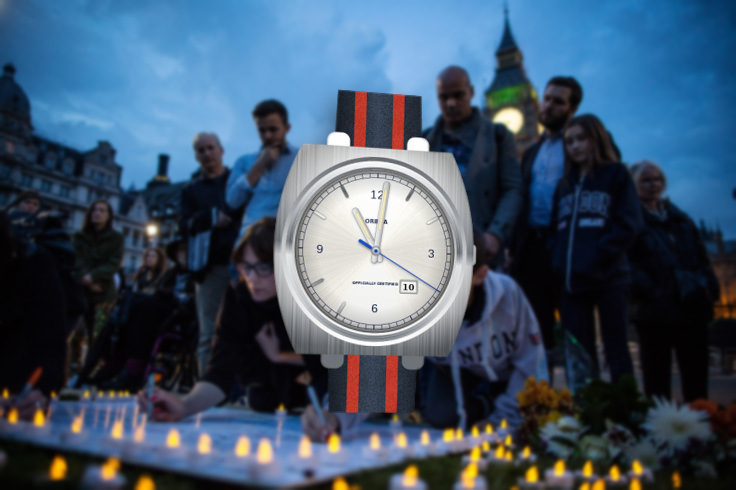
11:01:20
